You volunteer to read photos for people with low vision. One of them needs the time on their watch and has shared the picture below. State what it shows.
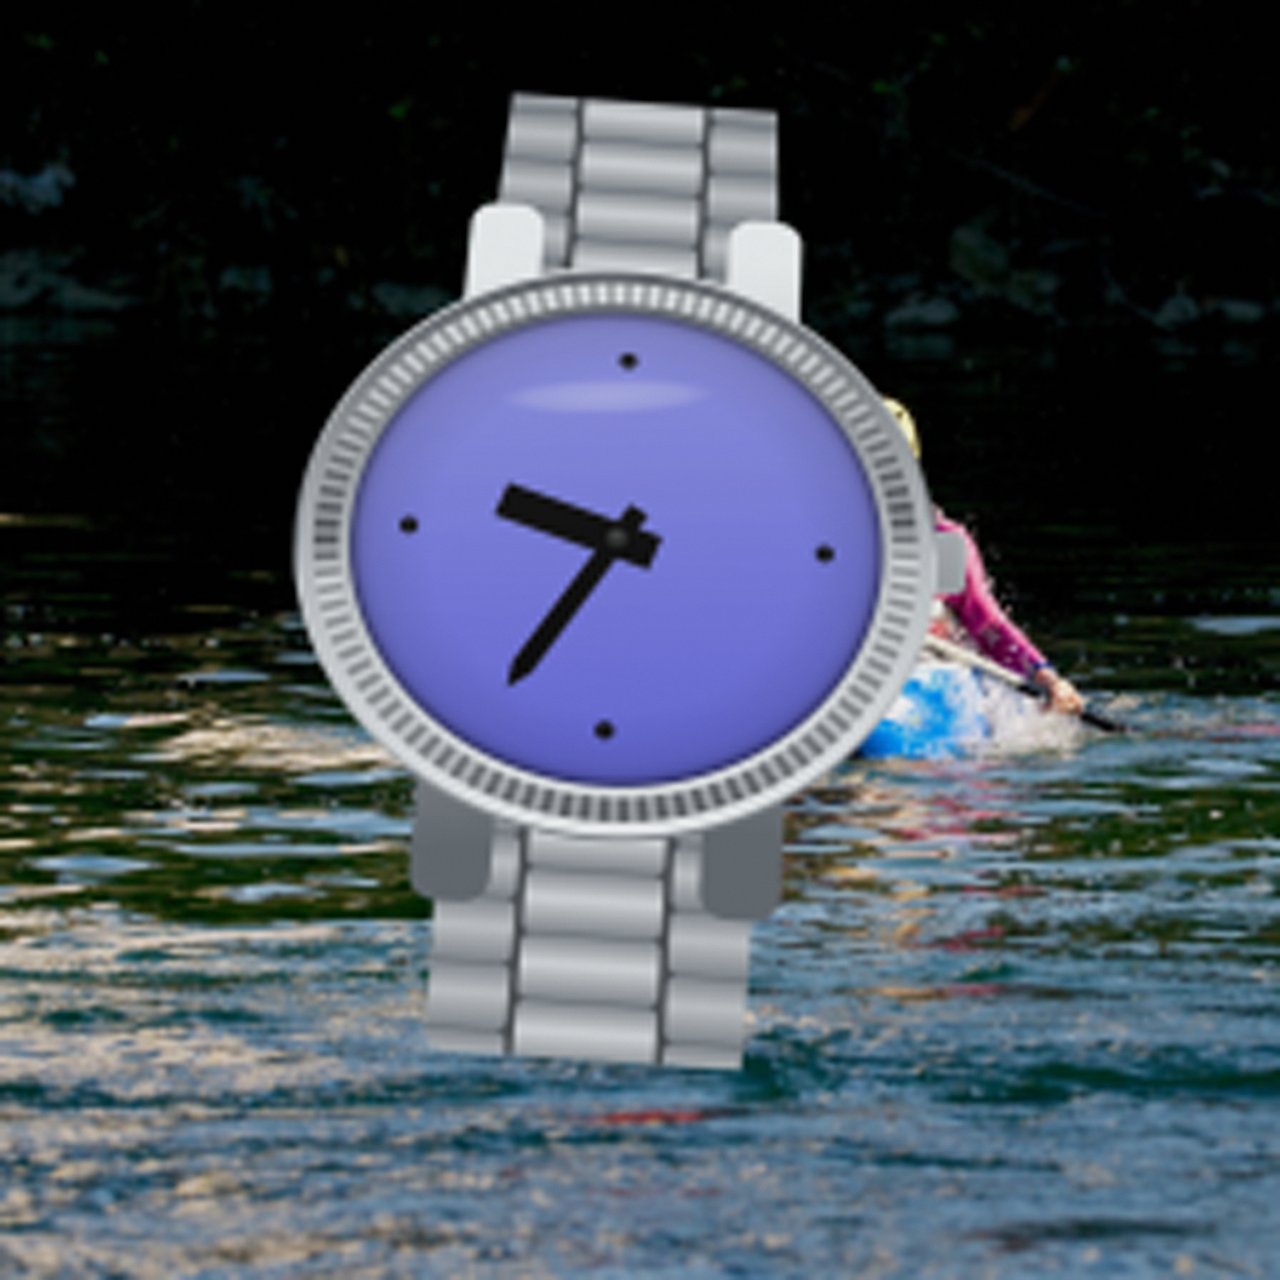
9:35
